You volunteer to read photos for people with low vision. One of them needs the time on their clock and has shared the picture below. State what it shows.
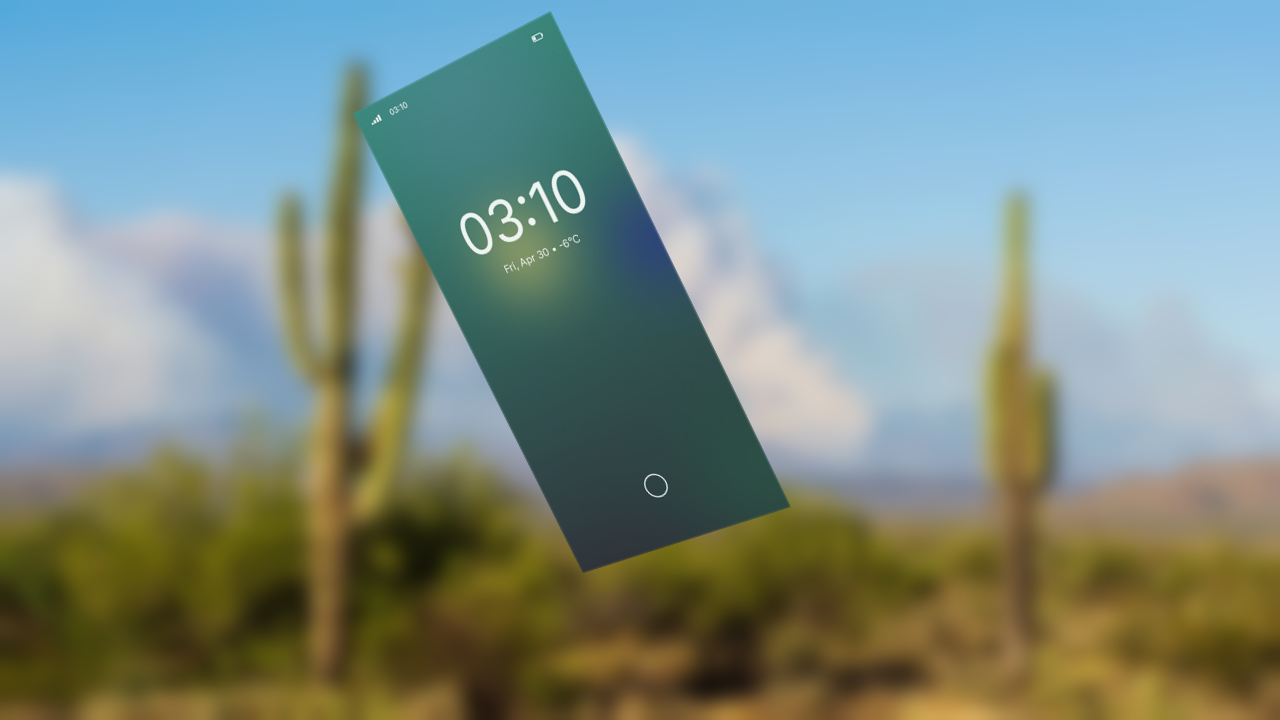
3:10
